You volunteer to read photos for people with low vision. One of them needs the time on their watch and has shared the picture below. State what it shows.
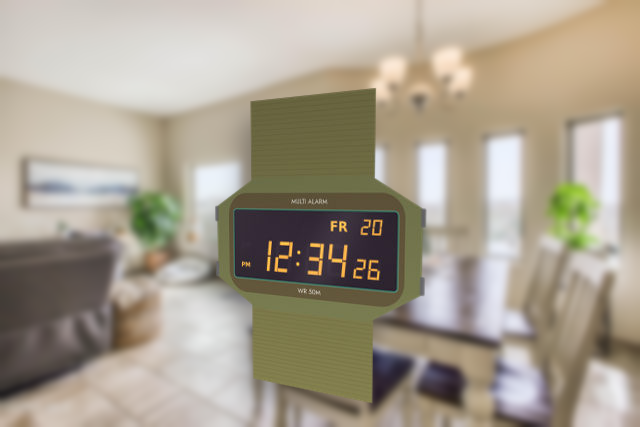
12:34:26
